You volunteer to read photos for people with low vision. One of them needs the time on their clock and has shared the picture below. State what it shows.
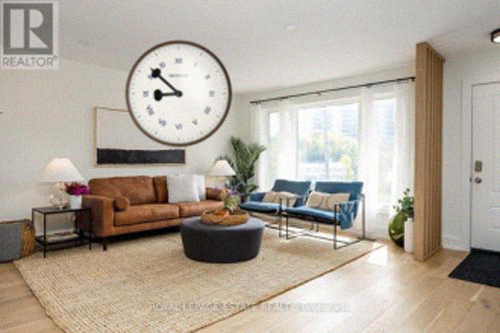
8:52
